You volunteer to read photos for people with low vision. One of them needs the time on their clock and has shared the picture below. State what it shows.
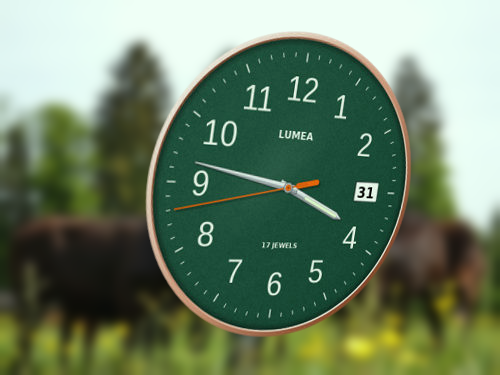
3:46:43
